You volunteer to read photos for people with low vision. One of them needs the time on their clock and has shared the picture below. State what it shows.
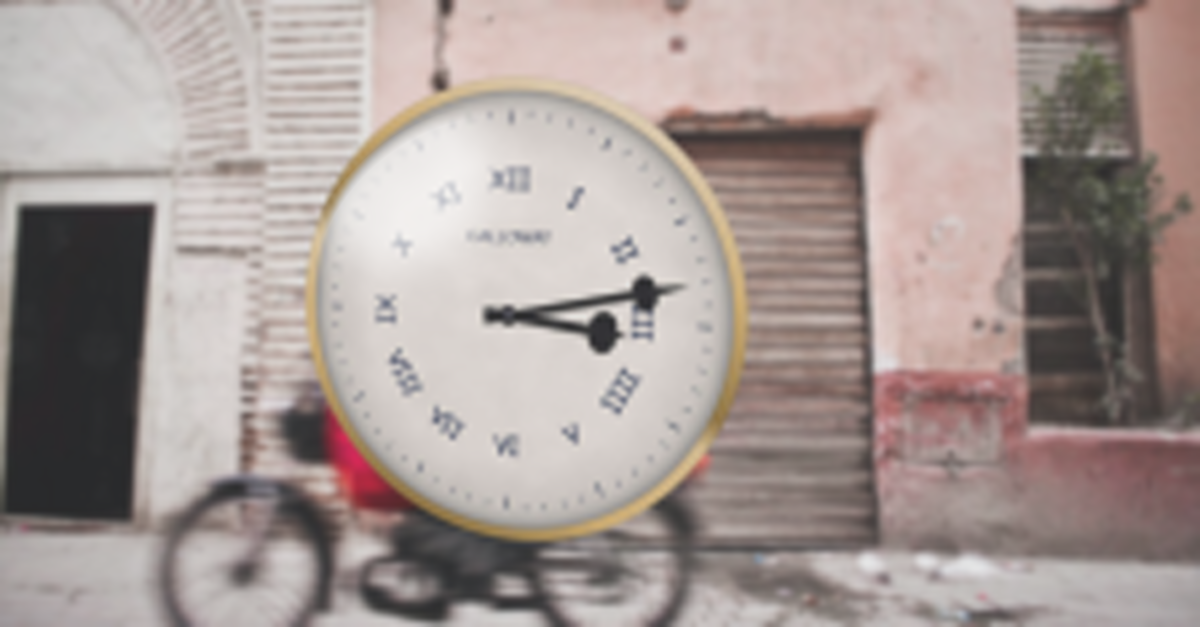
3:13
